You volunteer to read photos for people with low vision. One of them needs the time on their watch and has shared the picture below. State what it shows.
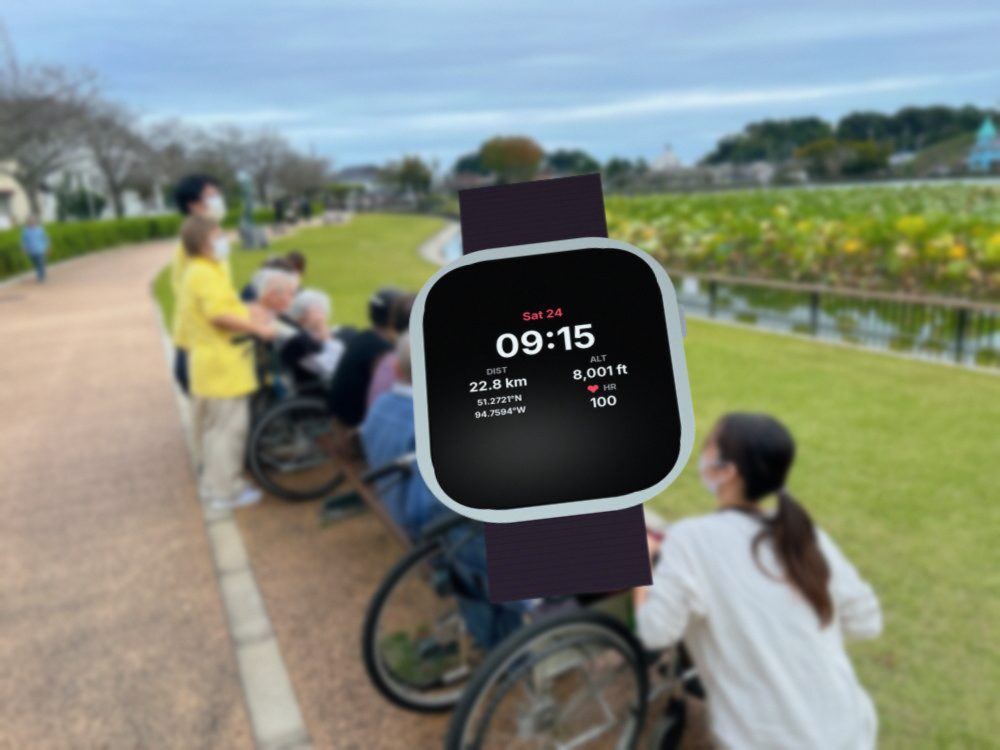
9:15
